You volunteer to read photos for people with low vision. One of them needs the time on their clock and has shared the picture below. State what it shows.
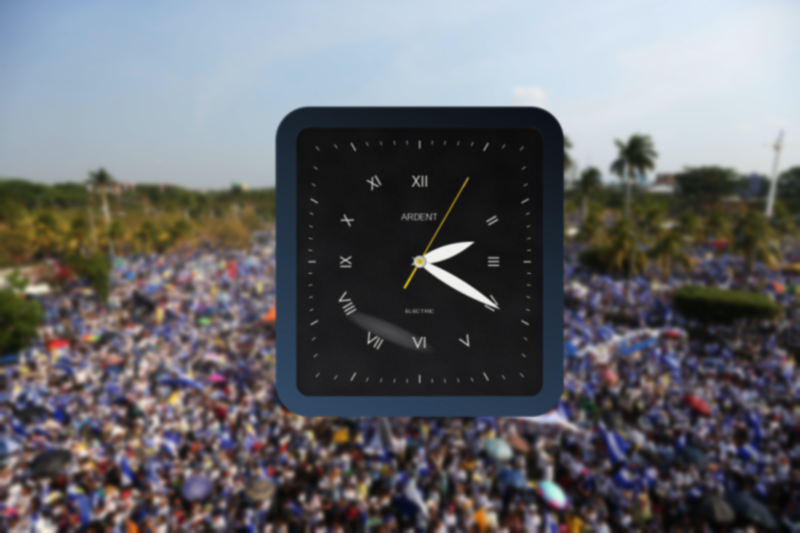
2:20:05
